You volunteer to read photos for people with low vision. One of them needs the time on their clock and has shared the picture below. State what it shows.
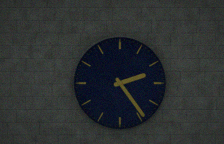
2:24
